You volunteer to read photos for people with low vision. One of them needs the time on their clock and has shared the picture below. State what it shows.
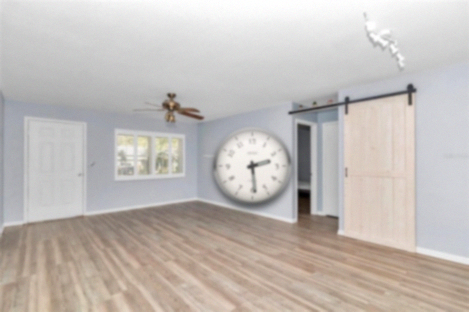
2:29
